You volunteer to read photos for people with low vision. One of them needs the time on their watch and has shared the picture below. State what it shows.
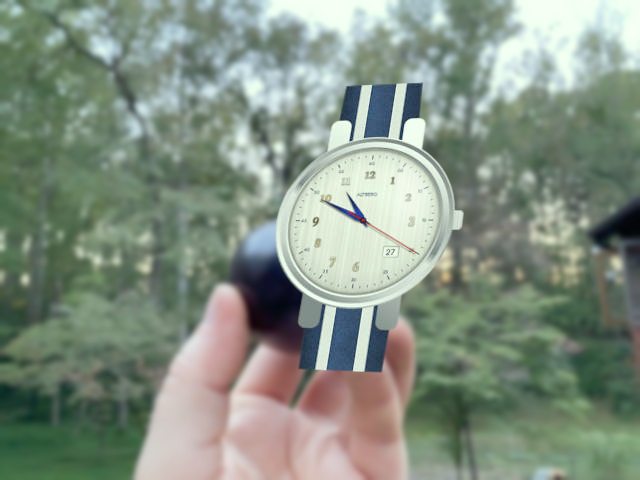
10:49:20
